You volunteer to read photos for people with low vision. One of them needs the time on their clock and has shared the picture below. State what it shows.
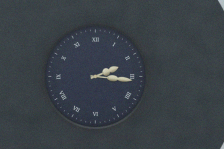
2:16
